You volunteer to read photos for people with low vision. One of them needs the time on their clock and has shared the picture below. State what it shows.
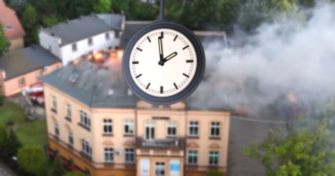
1:59
